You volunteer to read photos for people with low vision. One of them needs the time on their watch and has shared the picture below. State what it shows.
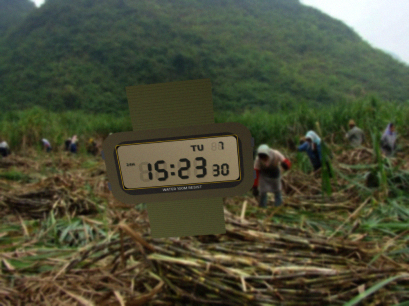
15:23:30
